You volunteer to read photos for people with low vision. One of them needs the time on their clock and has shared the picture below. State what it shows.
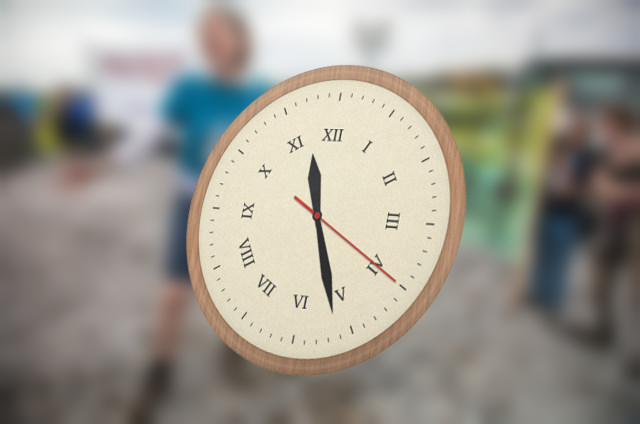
11:26:20
